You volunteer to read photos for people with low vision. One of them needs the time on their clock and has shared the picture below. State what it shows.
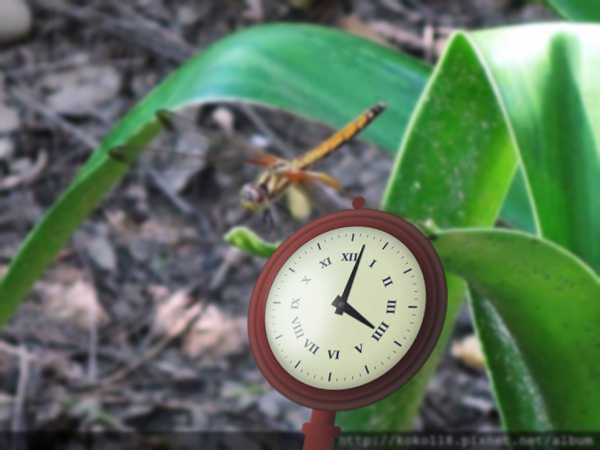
4:02
